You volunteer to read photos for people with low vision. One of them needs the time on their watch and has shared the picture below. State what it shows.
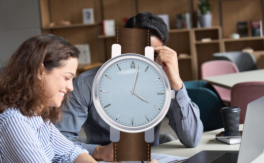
4:02
